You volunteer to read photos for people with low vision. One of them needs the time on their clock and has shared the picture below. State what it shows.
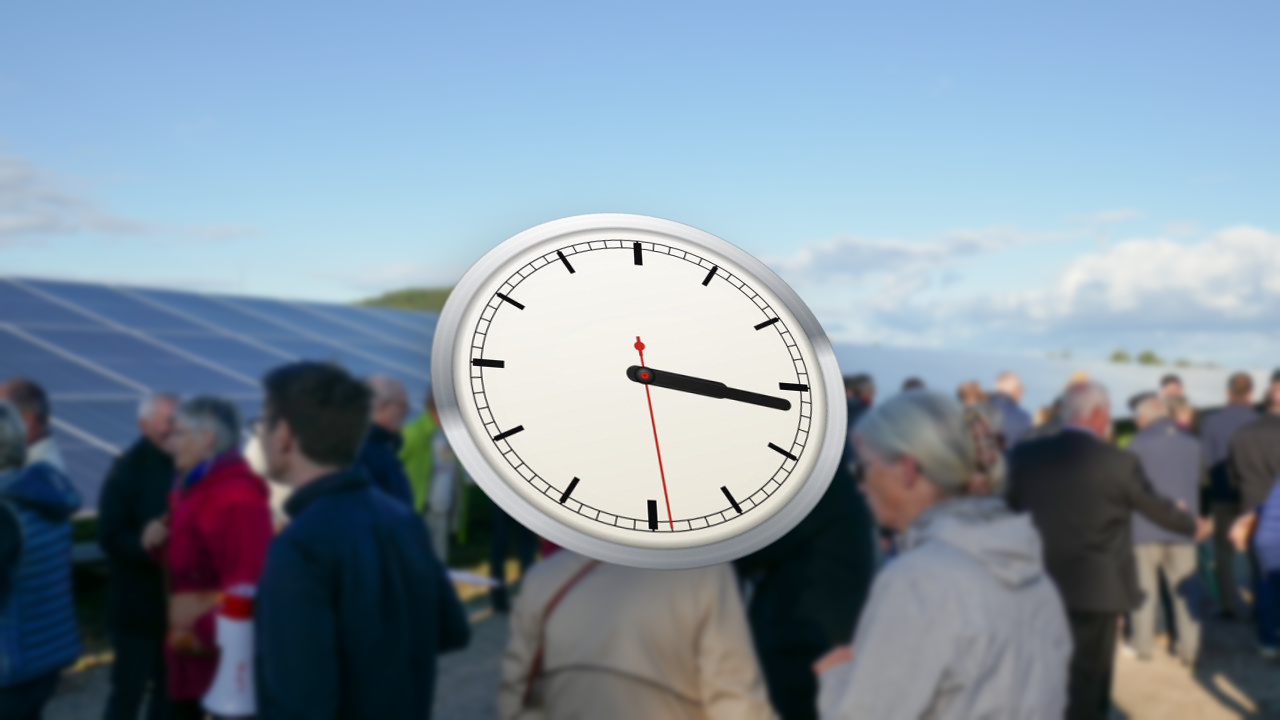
3:16:29
